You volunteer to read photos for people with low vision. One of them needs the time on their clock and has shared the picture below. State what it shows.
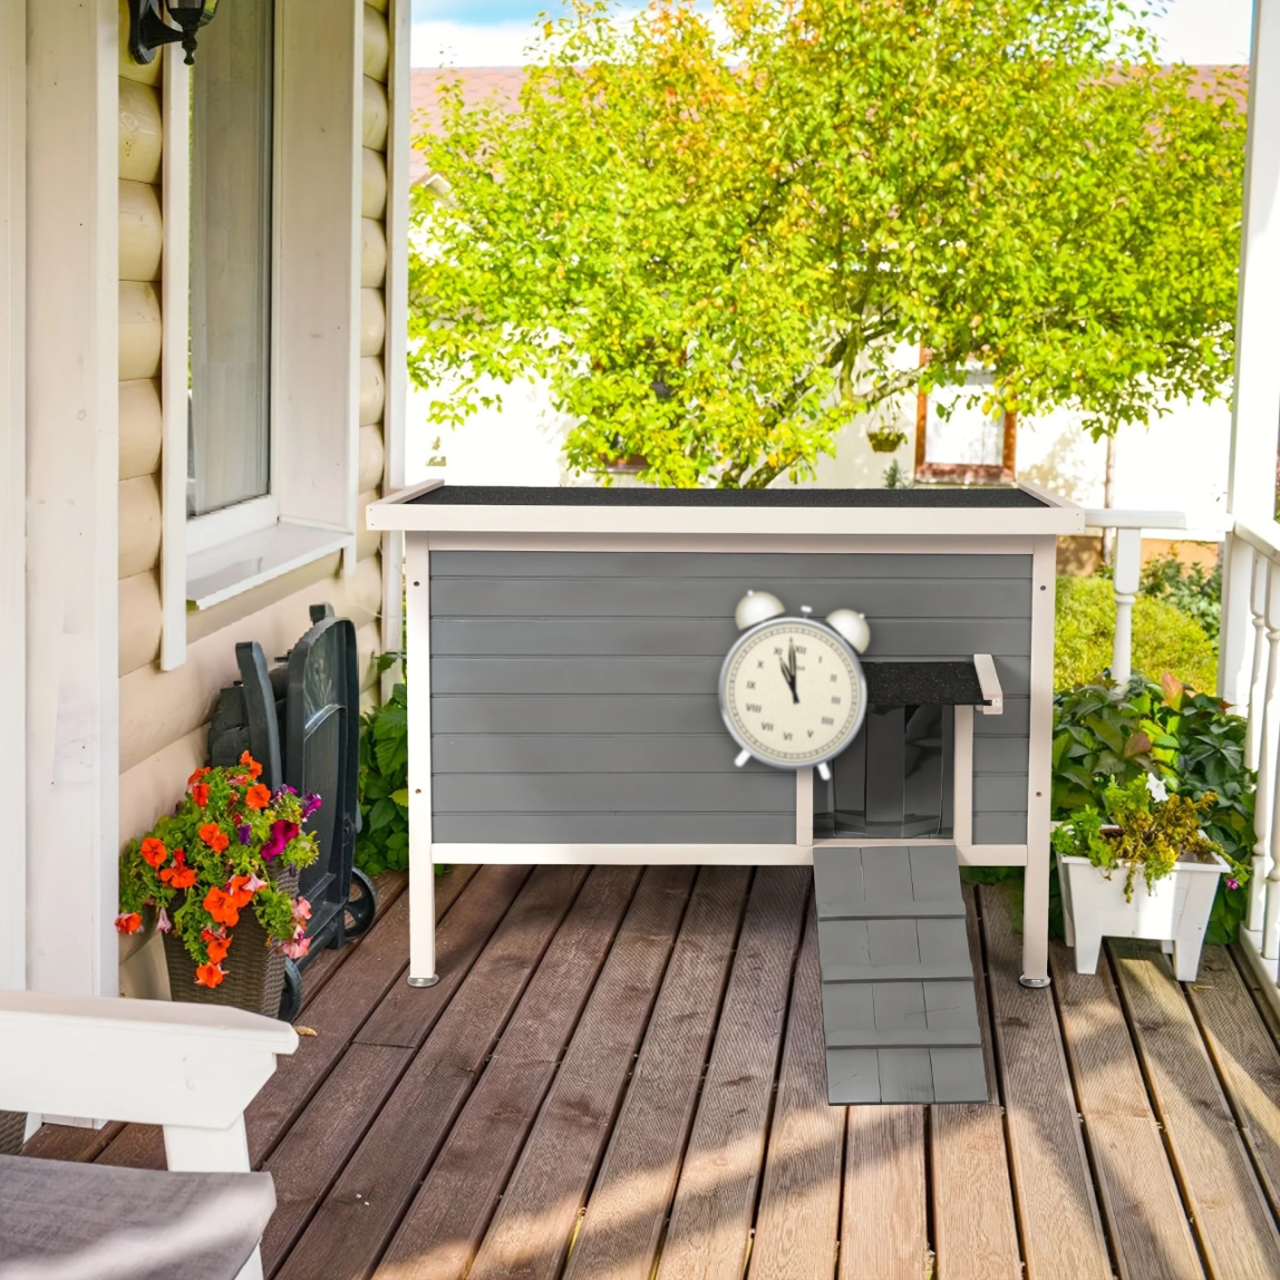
10:58
